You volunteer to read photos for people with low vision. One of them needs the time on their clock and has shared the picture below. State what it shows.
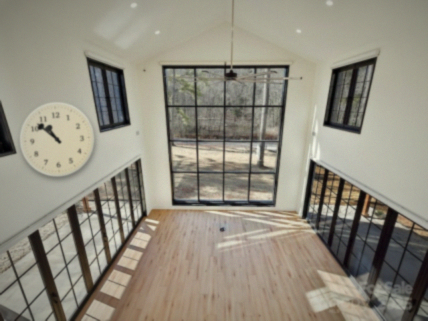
10:52
